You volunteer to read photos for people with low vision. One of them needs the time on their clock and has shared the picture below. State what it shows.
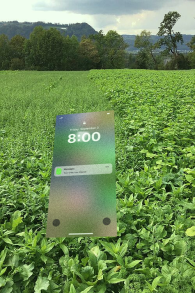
8:00
